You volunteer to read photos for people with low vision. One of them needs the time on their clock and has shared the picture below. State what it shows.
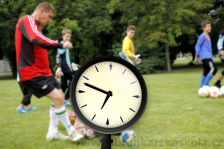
6:48
